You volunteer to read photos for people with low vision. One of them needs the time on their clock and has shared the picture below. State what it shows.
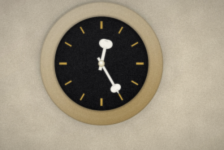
12:25
